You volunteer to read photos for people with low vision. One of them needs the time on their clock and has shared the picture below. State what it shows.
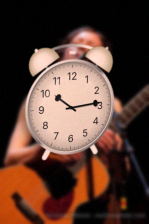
10:14
